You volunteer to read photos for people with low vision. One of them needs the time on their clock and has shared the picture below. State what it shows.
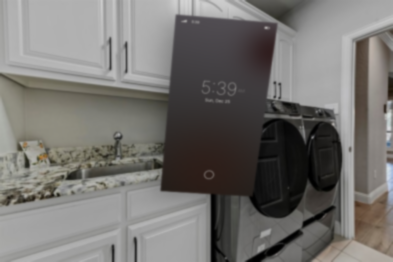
5:39
